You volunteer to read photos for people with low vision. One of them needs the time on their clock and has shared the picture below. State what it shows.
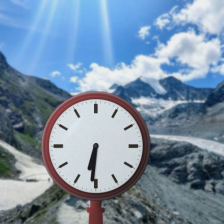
6:31
